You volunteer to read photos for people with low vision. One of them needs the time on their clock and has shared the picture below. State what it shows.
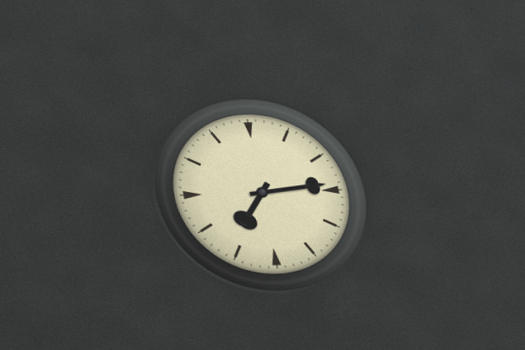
7:14
